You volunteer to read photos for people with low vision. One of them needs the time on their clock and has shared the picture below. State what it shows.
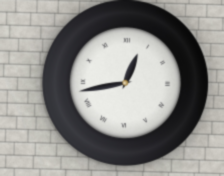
12:43
